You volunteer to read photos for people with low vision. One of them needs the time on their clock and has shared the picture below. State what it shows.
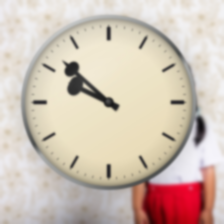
9:52
